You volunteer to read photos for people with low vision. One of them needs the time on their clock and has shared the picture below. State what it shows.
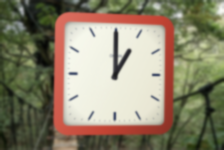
1:00
